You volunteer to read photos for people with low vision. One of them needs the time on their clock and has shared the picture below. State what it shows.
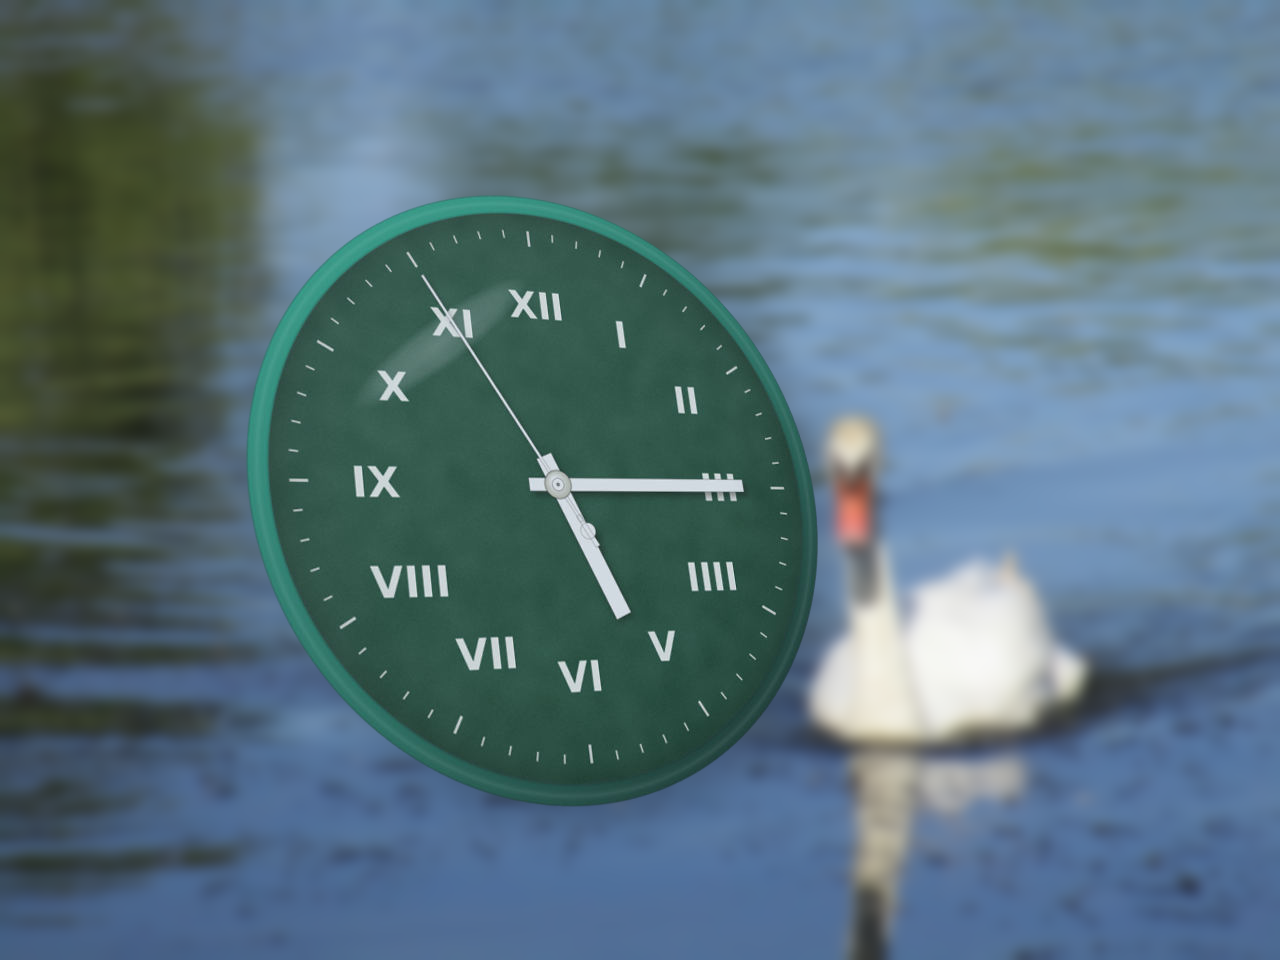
5:14:55
